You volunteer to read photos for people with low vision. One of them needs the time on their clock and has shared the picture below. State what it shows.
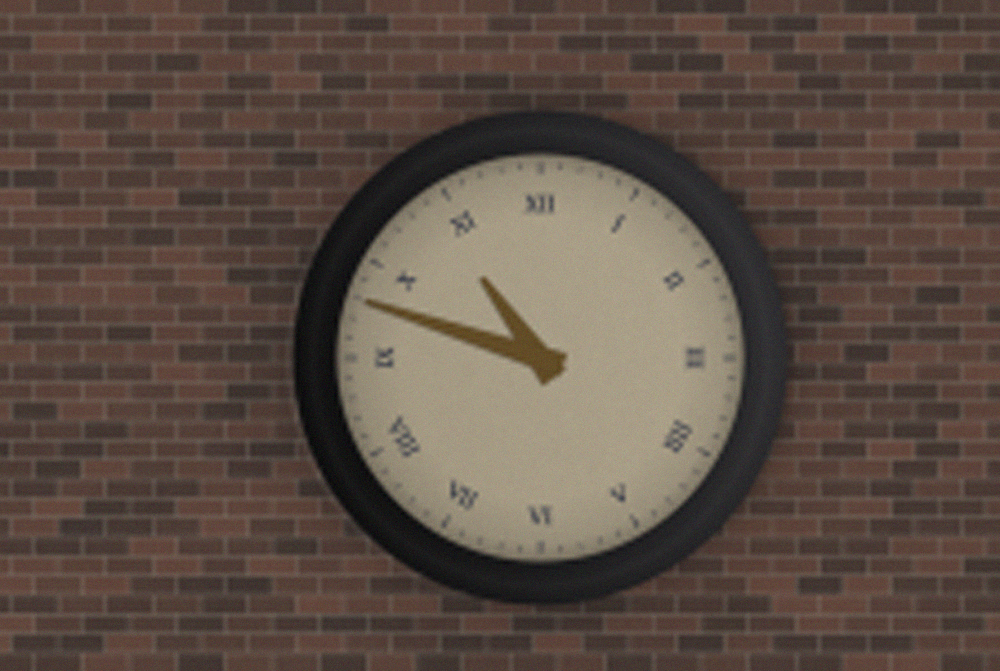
10:48
